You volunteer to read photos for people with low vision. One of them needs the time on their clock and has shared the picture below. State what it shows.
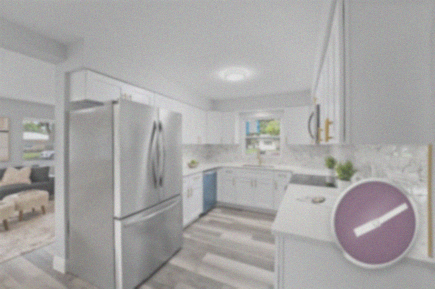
8:10
